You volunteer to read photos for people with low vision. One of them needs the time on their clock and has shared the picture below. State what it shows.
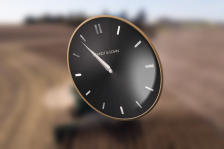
10:54
